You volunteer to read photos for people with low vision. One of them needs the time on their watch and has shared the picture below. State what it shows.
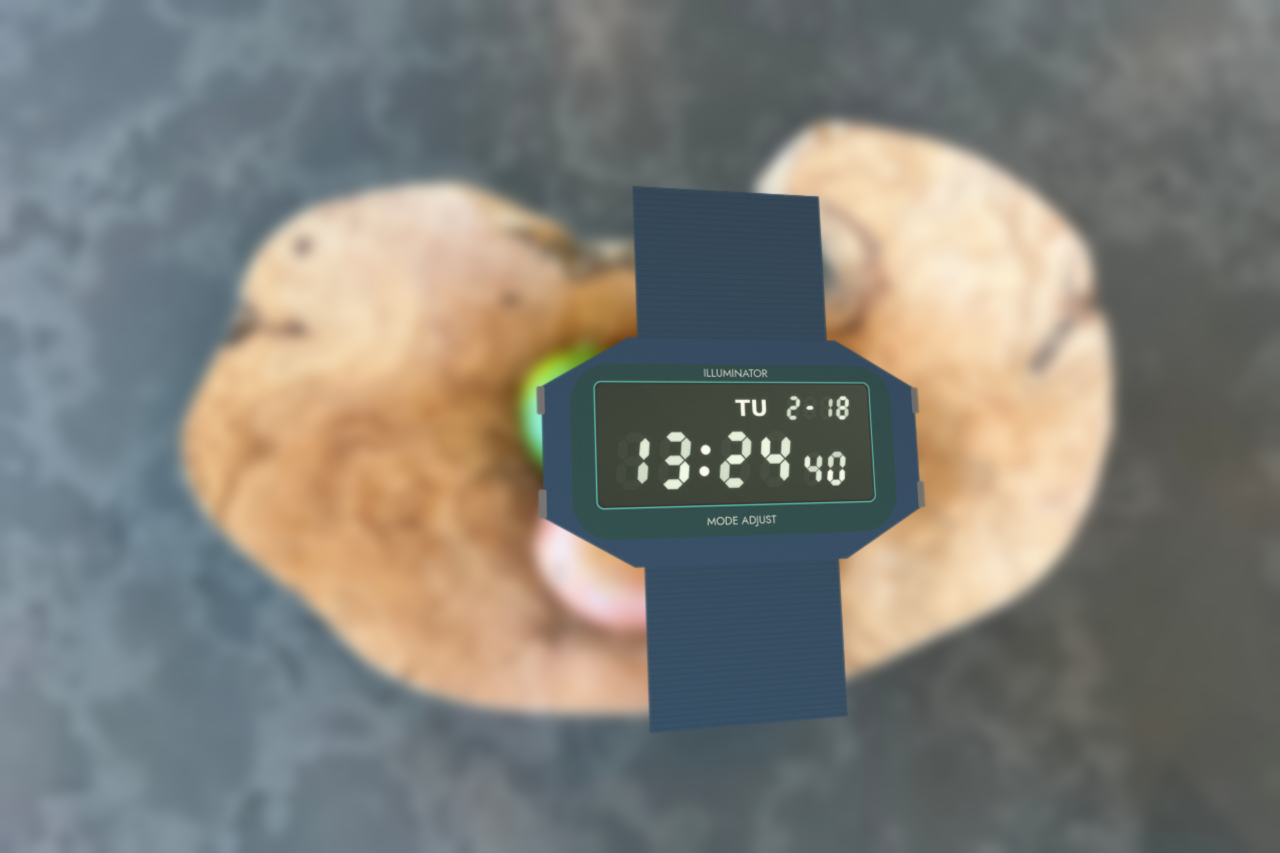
13:24:40
